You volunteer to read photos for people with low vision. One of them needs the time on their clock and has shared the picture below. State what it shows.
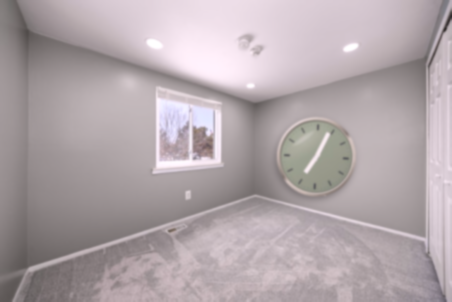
7:04
